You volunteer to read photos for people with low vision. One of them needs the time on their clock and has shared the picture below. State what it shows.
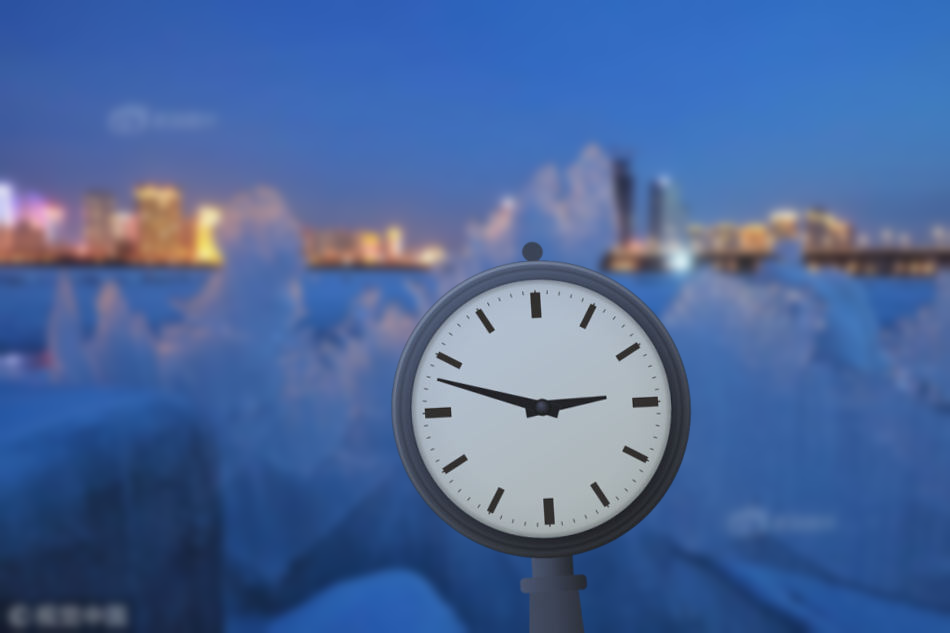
2:48
